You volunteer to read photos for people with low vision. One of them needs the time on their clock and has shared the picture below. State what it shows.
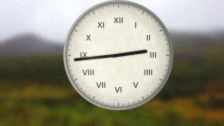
2:44
